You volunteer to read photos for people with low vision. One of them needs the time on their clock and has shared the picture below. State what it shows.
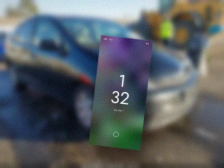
1:32
